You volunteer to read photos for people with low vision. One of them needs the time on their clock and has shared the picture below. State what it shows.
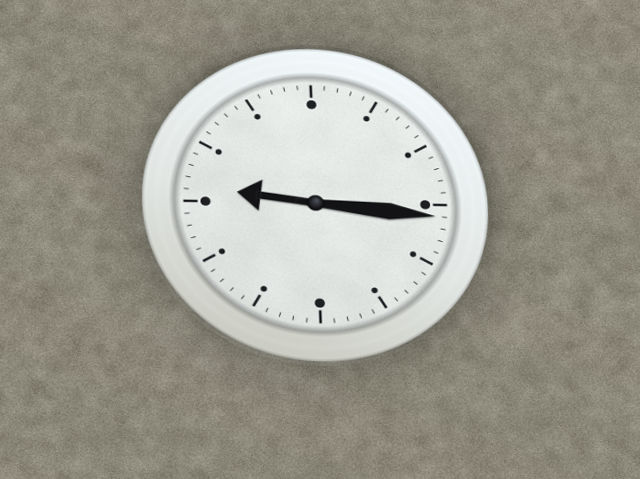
9:16
